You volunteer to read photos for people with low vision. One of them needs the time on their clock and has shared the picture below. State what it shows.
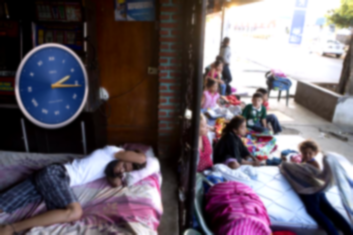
2:16
